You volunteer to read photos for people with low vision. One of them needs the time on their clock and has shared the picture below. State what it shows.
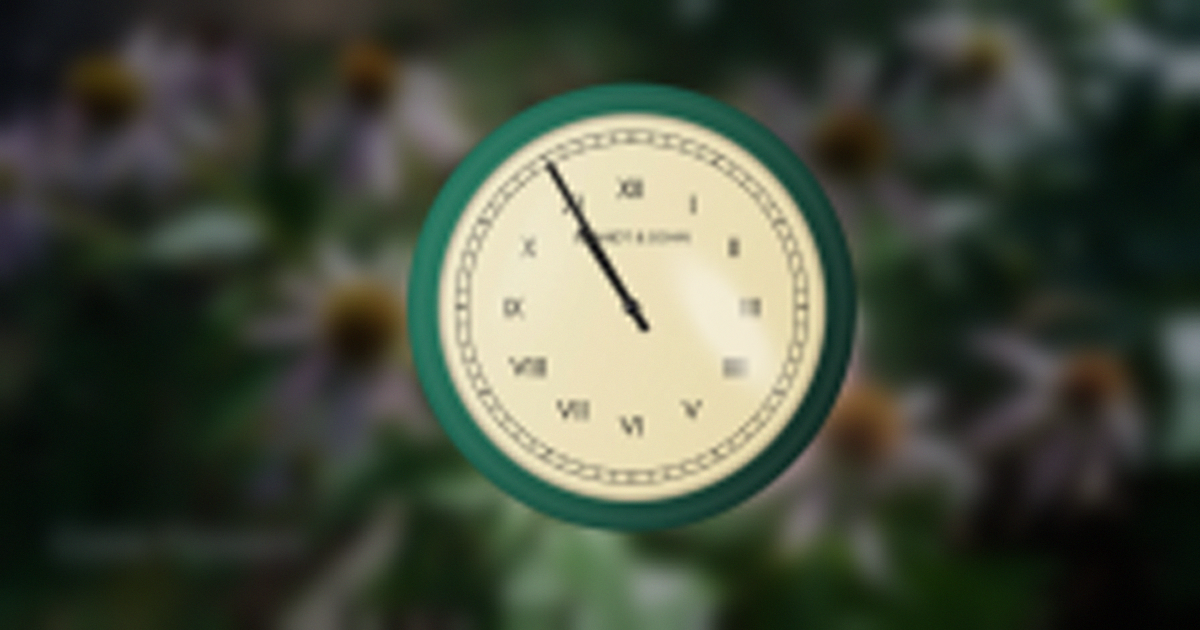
10:55
